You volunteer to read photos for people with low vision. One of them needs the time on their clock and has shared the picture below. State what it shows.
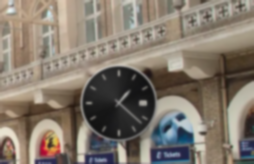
1:22
